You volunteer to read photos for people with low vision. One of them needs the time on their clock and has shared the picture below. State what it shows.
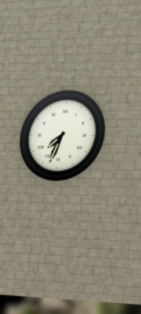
7:33
